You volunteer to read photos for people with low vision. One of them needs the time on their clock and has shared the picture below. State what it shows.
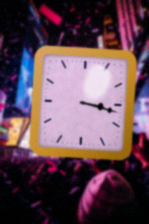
3:17
